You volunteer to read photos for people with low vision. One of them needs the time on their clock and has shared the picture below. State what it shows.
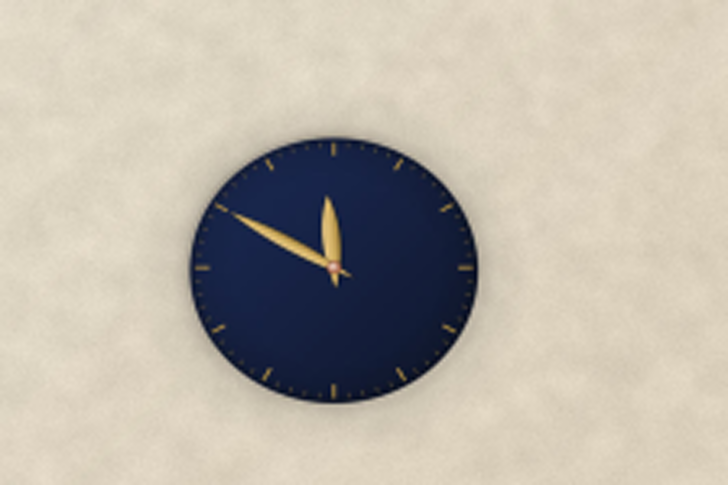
11:50
